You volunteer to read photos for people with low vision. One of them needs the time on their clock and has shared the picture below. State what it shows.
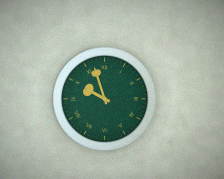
9:57
